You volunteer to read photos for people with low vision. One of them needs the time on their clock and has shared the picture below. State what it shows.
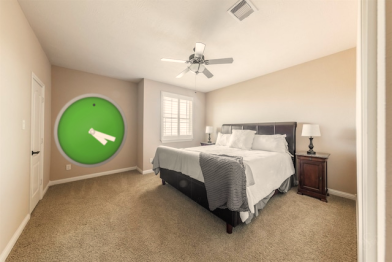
4:18
